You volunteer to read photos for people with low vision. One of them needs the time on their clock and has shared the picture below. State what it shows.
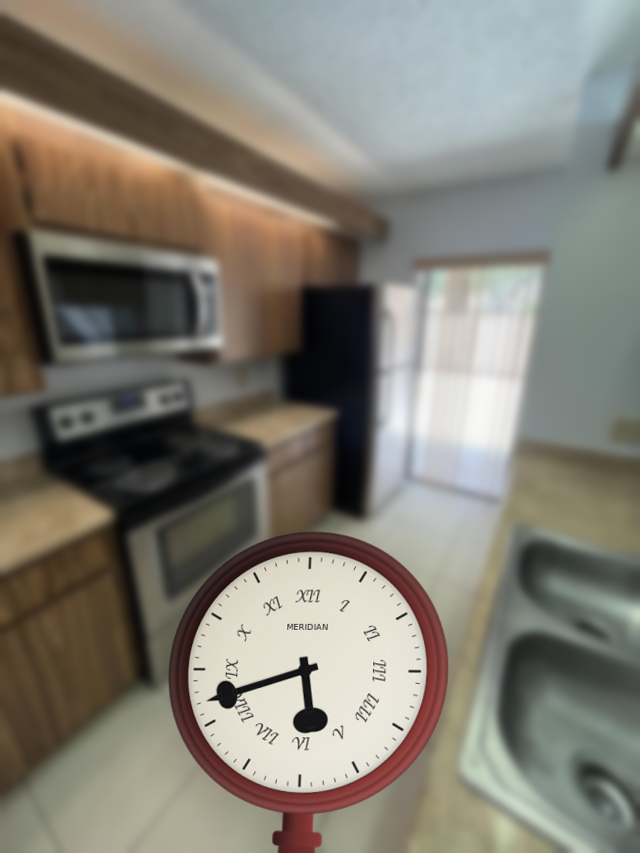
5:42
